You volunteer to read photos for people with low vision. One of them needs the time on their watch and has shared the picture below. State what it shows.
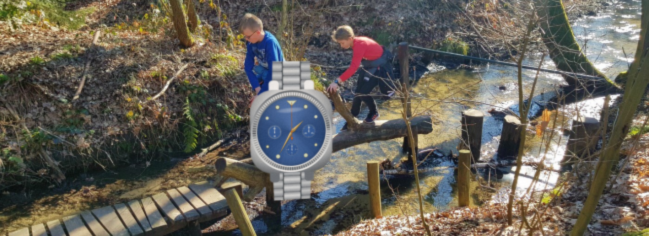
1:35
